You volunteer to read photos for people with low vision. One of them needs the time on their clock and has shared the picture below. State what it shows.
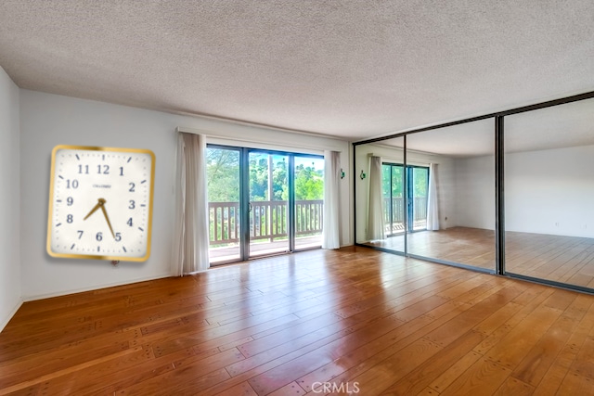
7:26
